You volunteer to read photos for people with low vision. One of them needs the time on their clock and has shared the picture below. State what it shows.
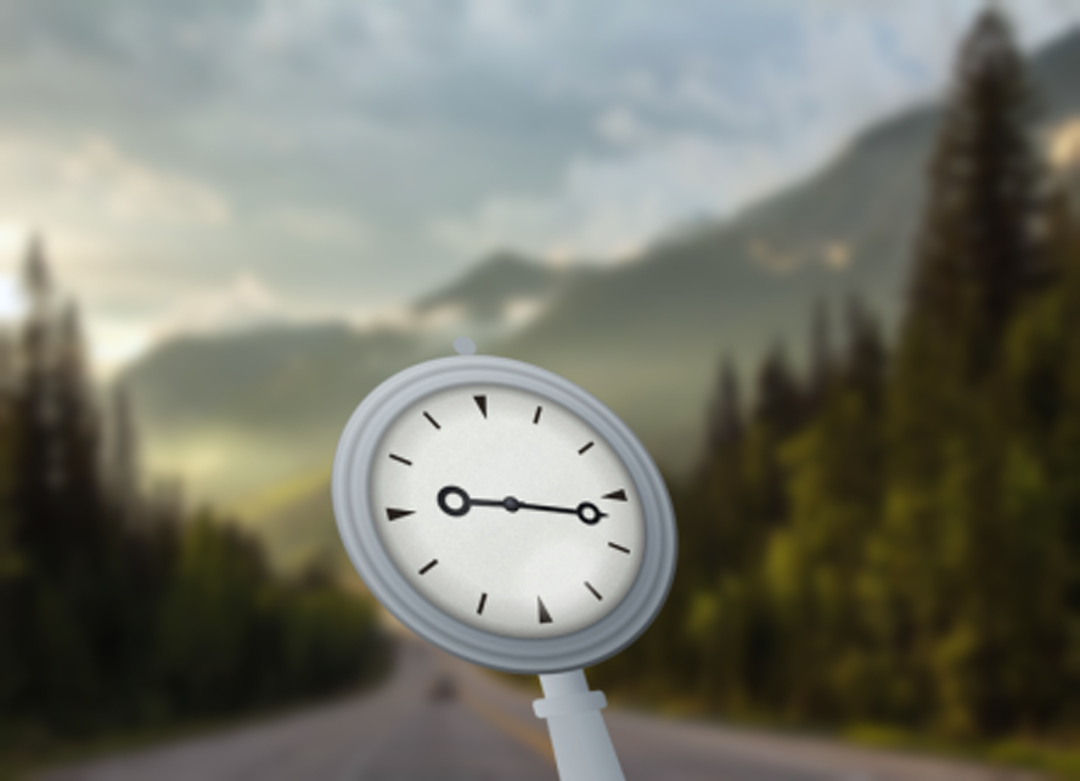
9:17
